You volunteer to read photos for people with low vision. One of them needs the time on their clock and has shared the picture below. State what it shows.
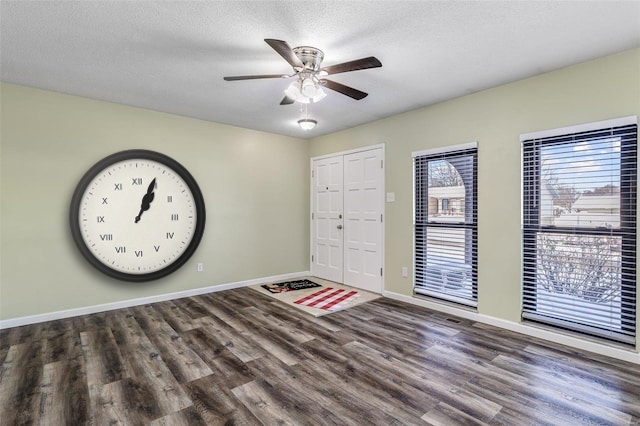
1:04
